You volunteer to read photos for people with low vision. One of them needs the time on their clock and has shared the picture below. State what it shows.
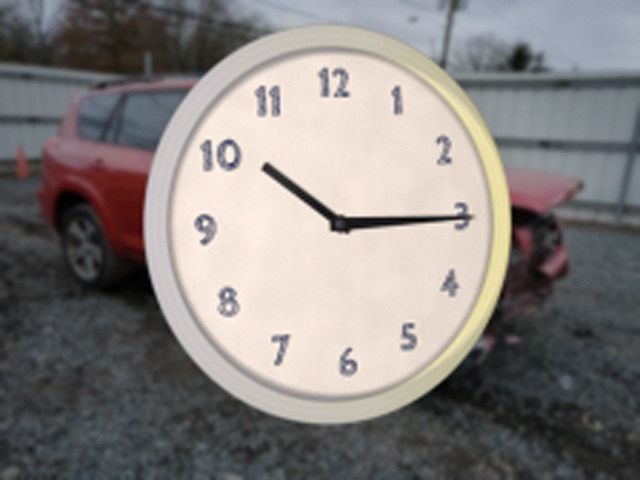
10:15
